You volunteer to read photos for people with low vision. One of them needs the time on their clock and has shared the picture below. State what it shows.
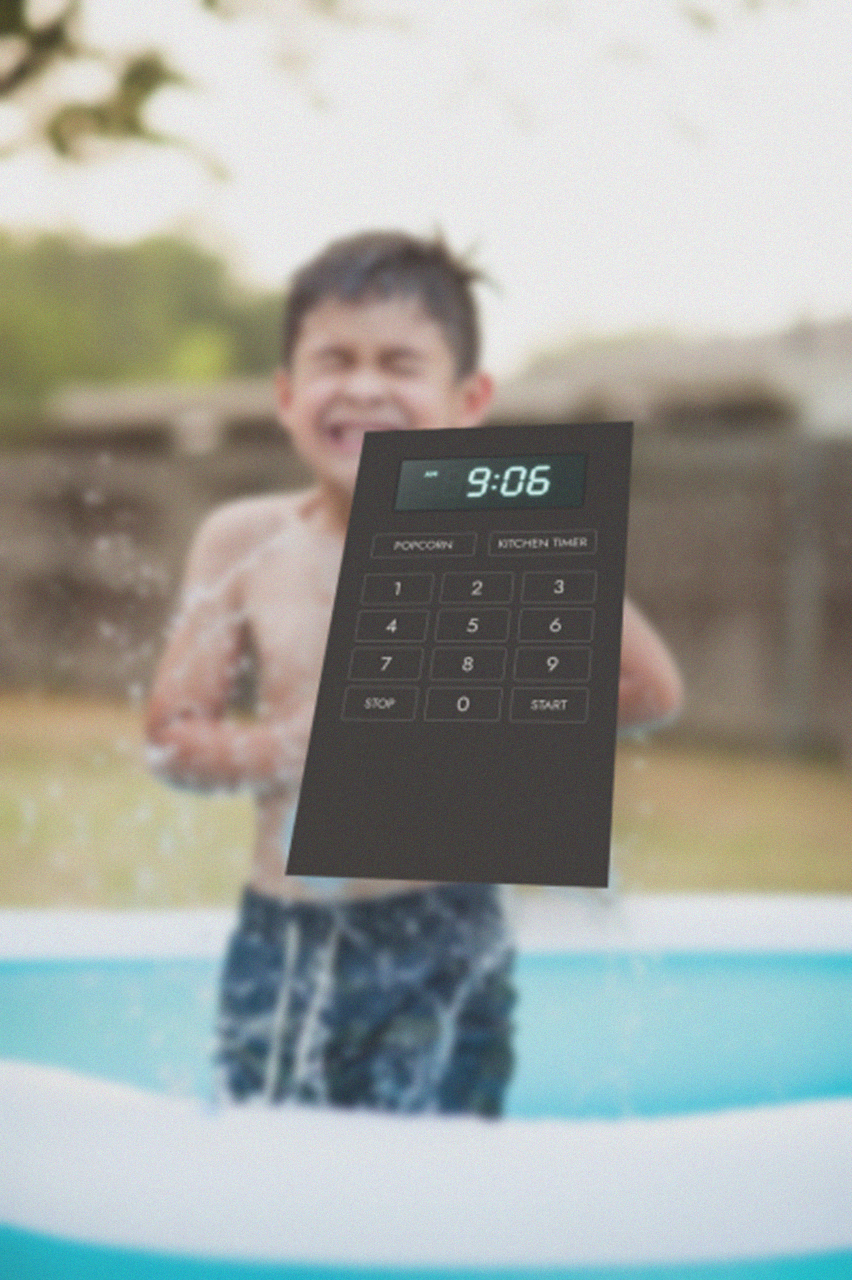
9:06
